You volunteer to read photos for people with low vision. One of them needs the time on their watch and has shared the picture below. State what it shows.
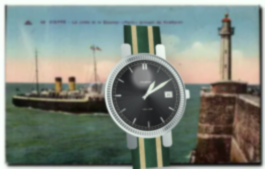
1:10
